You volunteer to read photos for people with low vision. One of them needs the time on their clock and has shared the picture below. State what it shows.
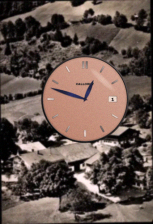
12:48
